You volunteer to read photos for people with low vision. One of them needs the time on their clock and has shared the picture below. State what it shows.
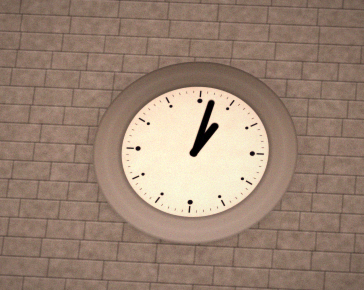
1:02
